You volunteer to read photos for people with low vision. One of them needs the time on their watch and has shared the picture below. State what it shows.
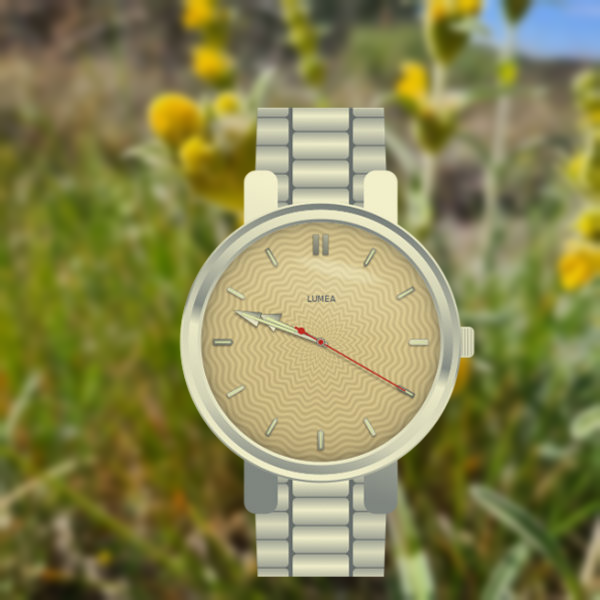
9:48:20
